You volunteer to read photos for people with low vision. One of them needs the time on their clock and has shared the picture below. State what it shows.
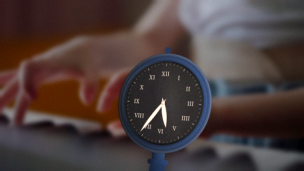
5:36
